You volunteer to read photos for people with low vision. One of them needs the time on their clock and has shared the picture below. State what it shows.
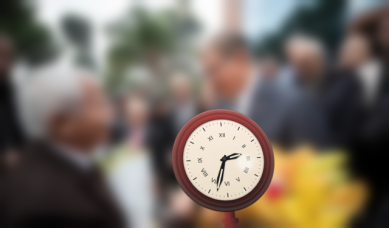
2:33
